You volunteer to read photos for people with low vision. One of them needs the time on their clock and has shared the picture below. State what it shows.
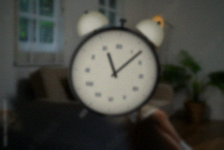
11:07
